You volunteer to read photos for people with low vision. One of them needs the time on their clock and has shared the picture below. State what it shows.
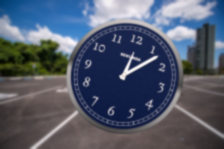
12:07
